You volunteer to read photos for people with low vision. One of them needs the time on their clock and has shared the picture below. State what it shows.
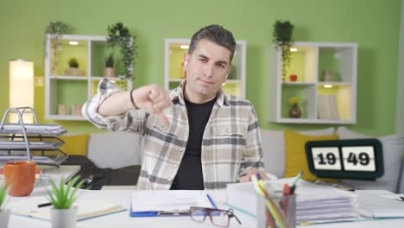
19:49
